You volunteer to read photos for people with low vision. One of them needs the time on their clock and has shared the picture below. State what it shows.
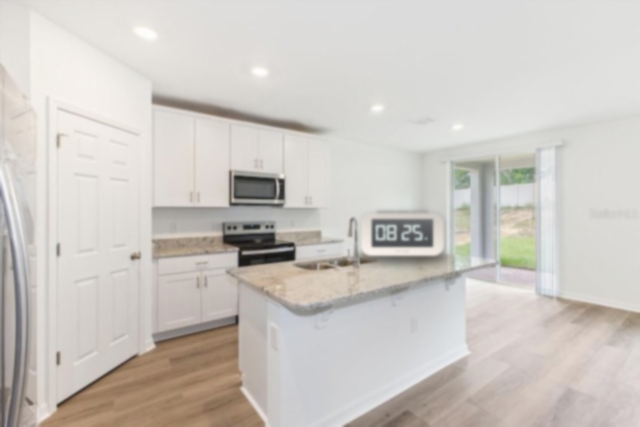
8:25
